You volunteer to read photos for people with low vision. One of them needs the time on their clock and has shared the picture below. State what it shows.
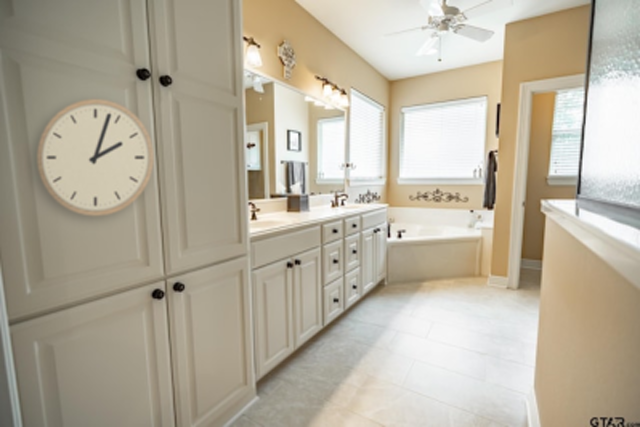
2:03
